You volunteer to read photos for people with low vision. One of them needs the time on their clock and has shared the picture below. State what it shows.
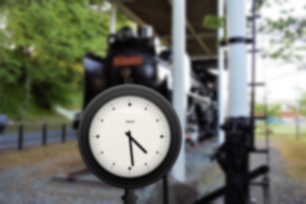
4:29
